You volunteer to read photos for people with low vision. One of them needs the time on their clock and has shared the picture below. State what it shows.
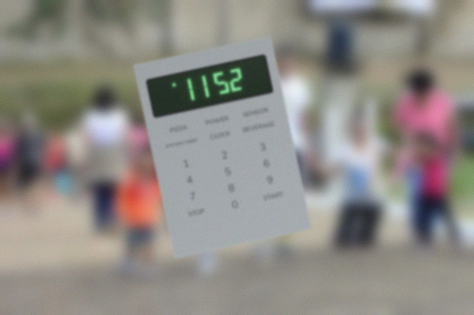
11:52
